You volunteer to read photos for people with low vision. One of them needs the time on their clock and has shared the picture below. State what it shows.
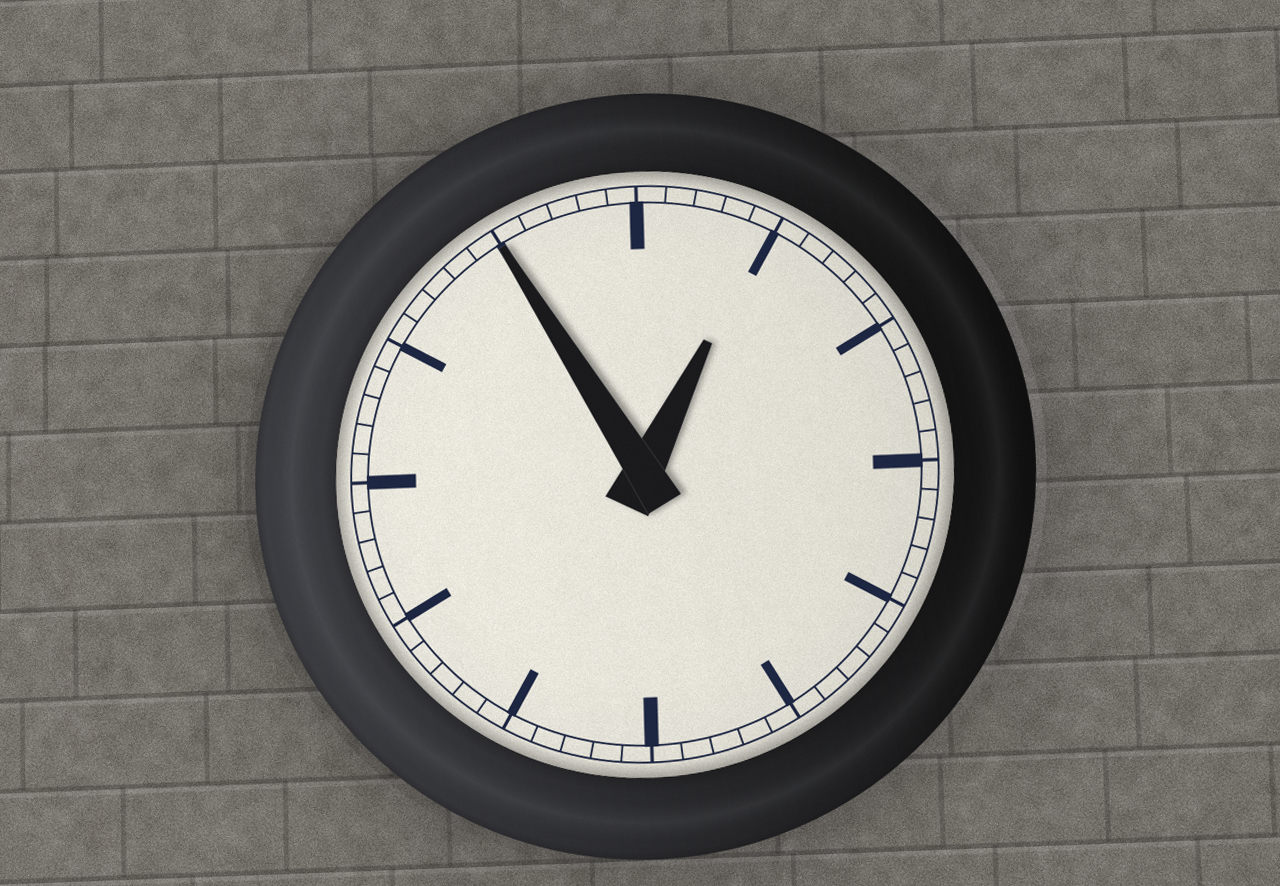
12:55
